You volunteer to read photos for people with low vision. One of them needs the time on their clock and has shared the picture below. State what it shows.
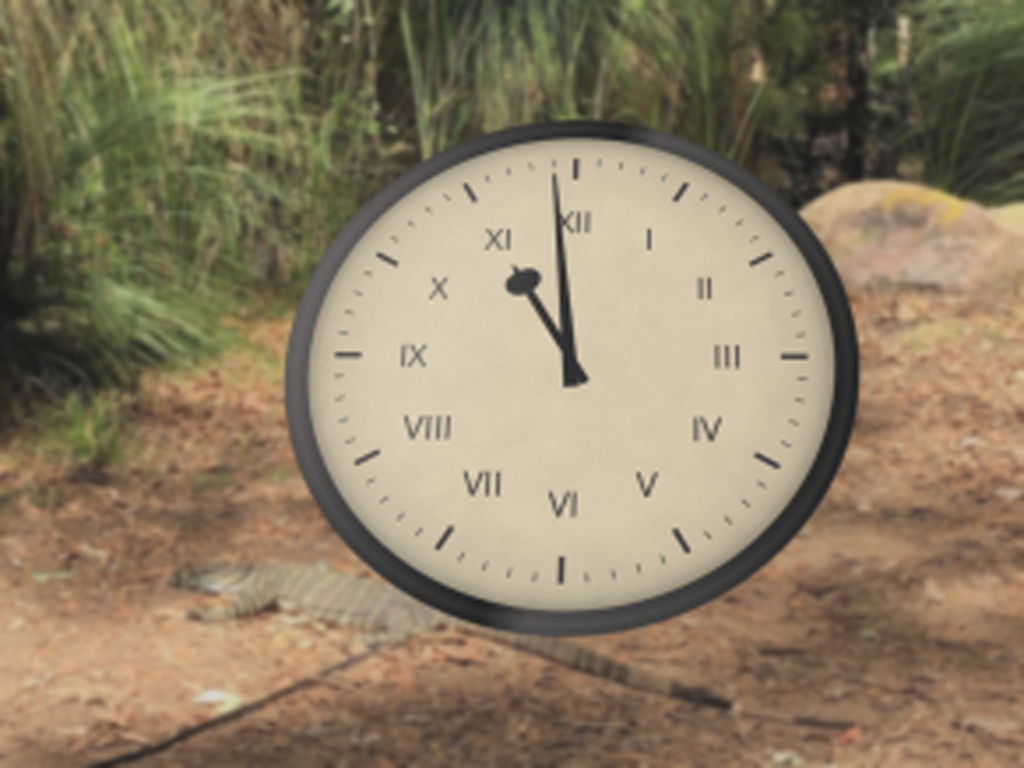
10:59
